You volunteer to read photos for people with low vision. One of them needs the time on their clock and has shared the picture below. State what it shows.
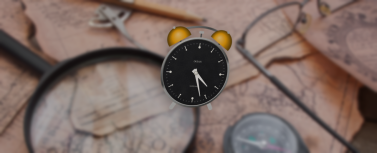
4:27
